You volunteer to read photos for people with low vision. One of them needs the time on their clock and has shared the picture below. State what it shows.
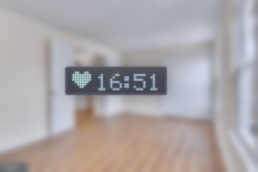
16:51
